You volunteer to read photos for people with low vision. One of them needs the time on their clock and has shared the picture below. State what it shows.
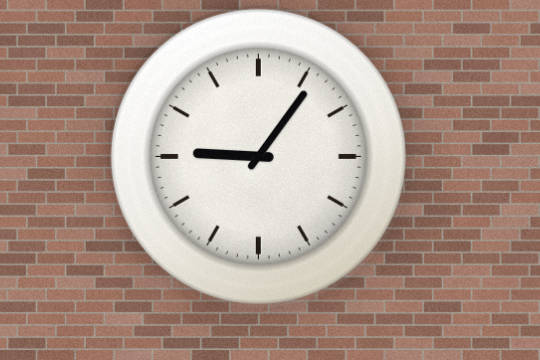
9:06
